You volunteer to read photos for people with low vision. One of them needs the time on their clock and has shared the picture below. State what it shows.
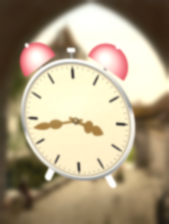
3:43
